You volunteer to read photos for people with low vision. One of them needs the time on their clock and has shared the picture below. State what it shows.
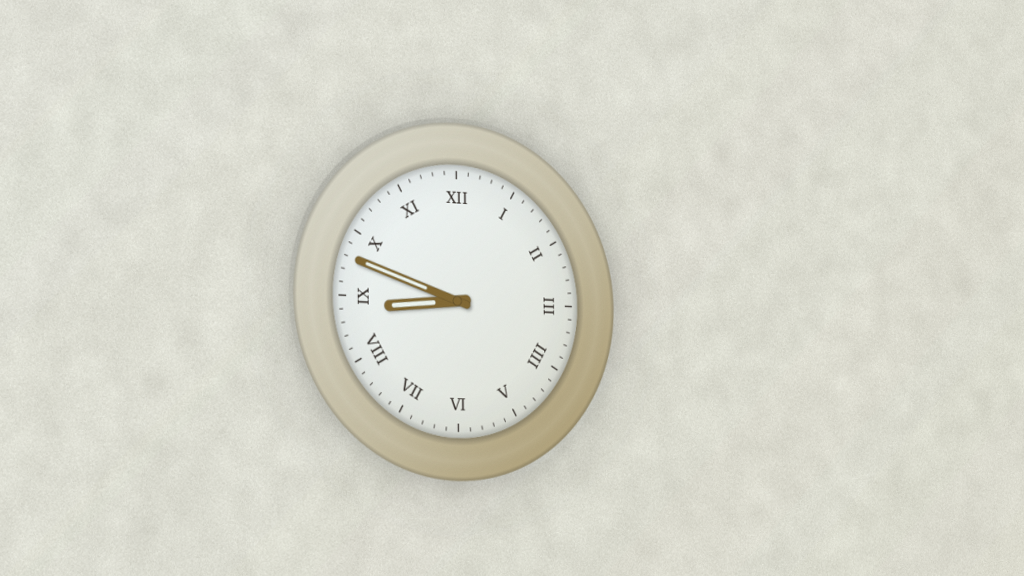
8:48
